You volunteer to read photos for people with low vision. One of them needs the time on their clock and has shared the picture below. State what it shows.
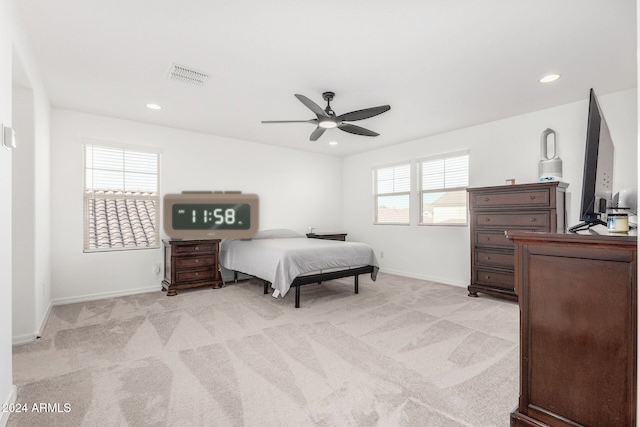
11:58
